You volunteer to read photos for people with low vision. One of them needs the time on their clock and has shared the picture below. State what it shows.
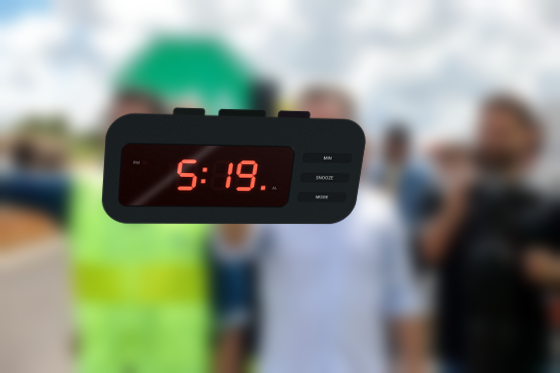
5:19
